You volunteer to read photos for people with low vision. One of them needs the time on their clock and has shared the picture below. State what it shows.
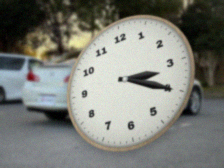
3:20
